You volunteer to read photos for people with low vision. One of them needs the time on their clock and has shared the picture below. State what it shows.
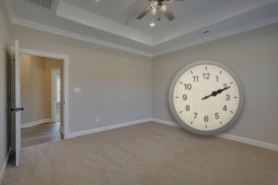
2:11
